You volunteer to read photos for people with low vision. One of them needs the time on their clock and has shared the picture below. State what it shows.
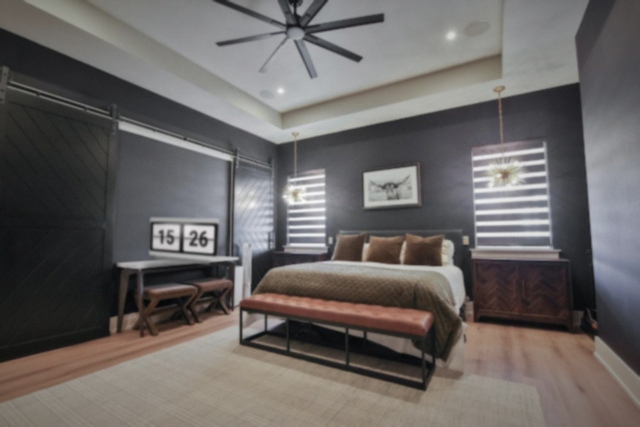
15:26
